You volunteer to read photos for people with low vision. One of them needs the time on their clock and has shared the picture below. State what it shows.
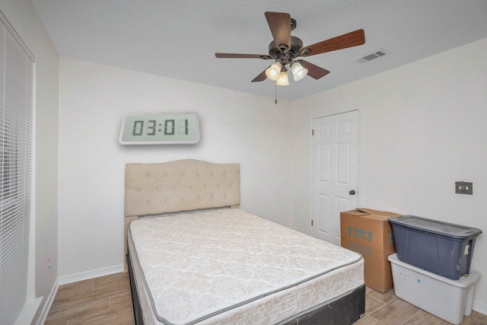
3:01
